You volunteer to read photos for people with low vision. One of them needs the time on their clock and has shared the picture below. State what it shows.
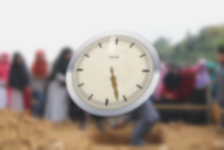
5:27
